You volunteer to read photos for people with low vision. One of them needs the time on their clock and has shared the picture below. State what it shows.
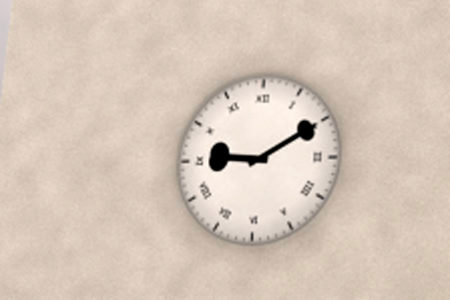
9:10
